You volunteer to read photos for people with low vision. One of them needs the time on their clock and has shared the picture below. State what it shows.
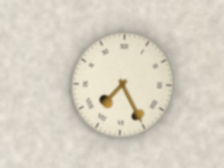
7:25
